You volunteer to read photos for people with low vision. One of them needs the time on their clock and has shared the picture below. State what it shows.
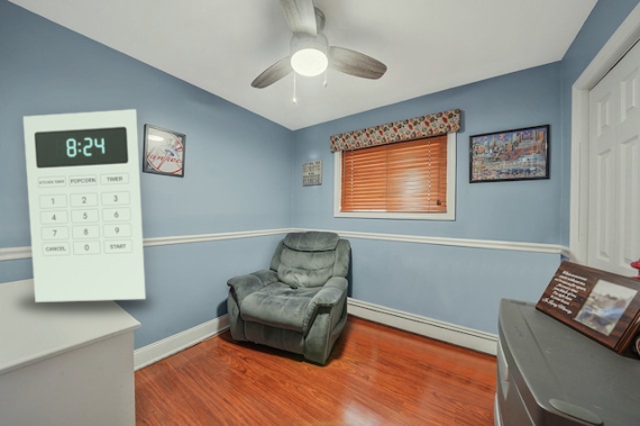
8:24
